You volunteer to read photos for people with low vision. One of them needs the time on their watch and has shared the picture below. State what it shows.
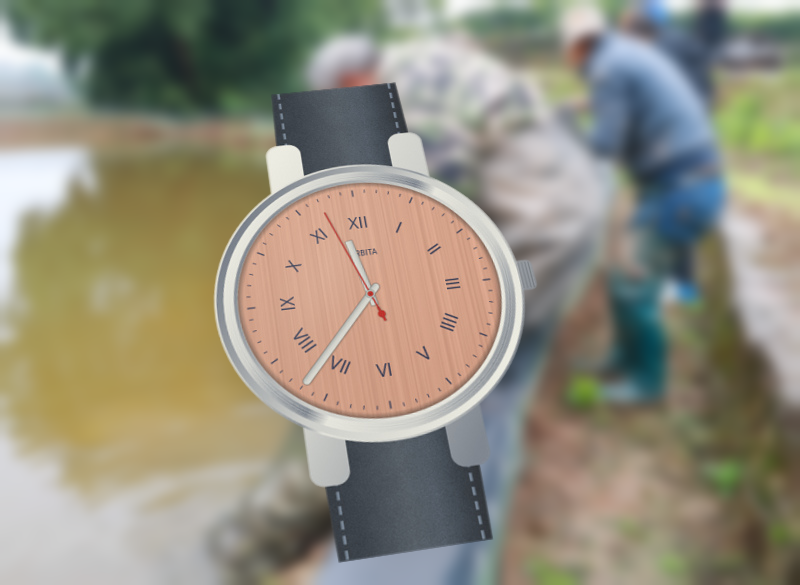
11:36:57
